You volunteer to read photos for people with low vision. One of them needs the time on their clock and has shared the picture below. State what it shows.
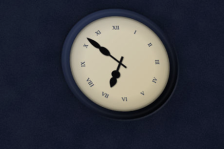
6:52
